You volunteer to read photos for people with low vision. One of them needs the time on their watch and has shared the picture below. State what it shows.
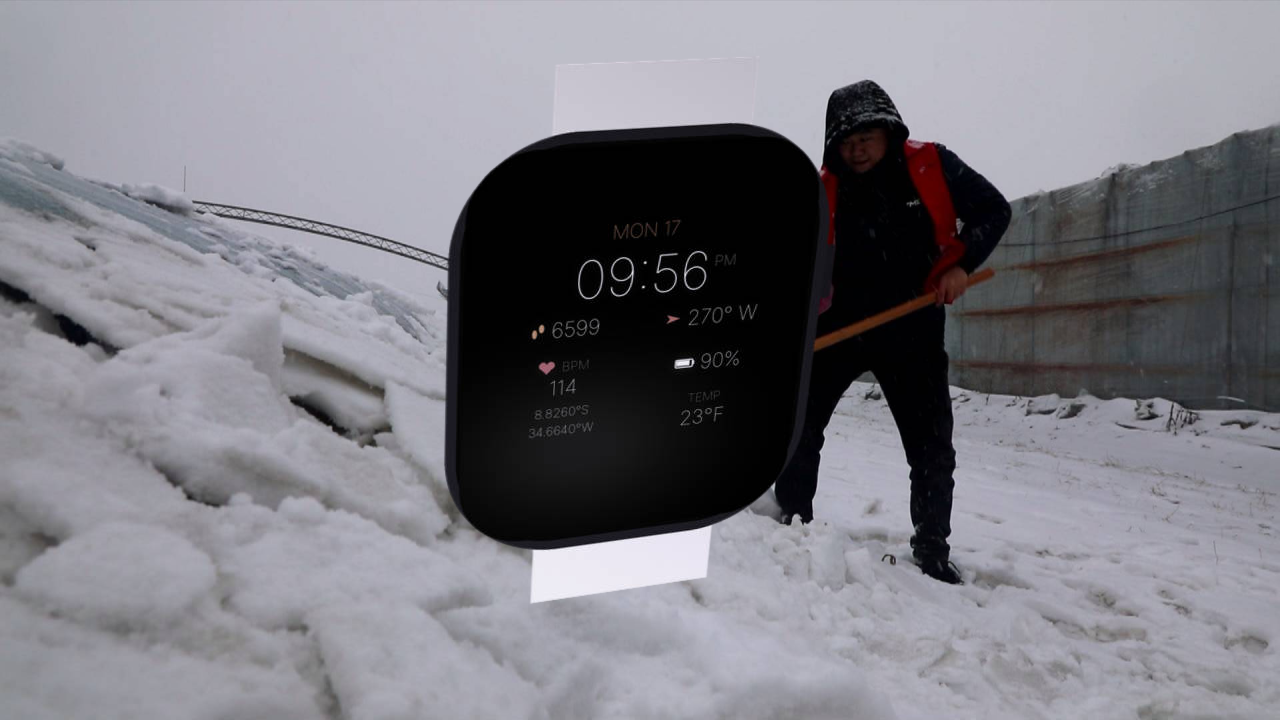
9:56
